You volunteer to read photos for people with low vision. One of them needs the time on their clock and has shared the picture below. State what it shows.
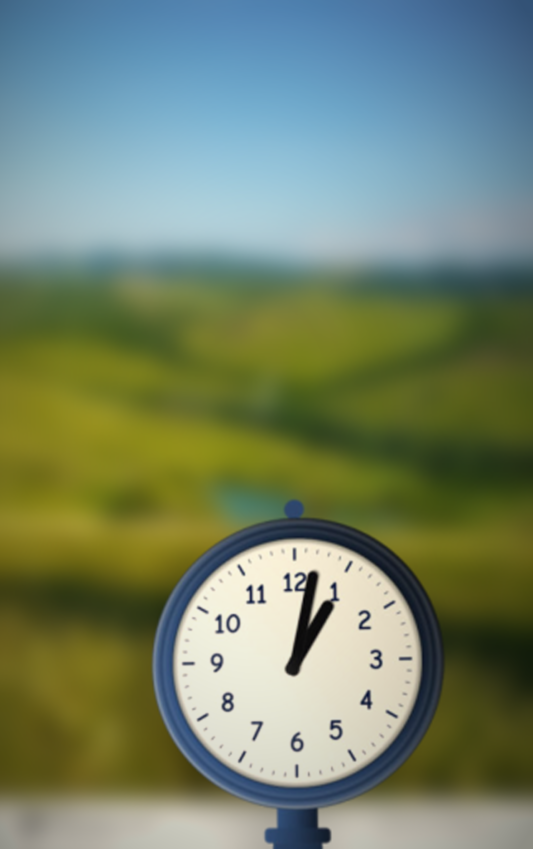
1:02
